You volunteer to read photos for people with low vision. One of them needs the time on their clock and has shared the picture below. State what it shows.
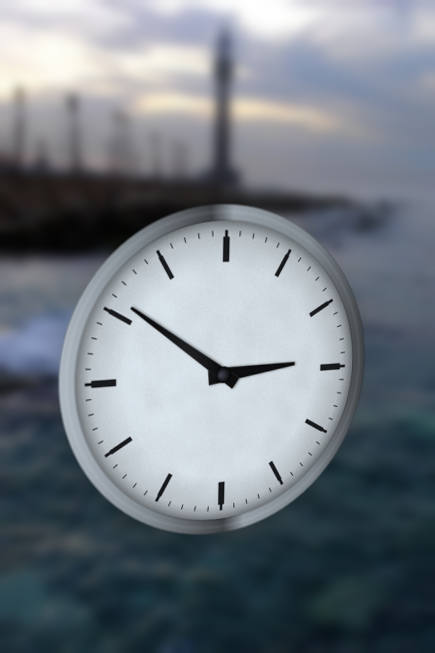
2:51
